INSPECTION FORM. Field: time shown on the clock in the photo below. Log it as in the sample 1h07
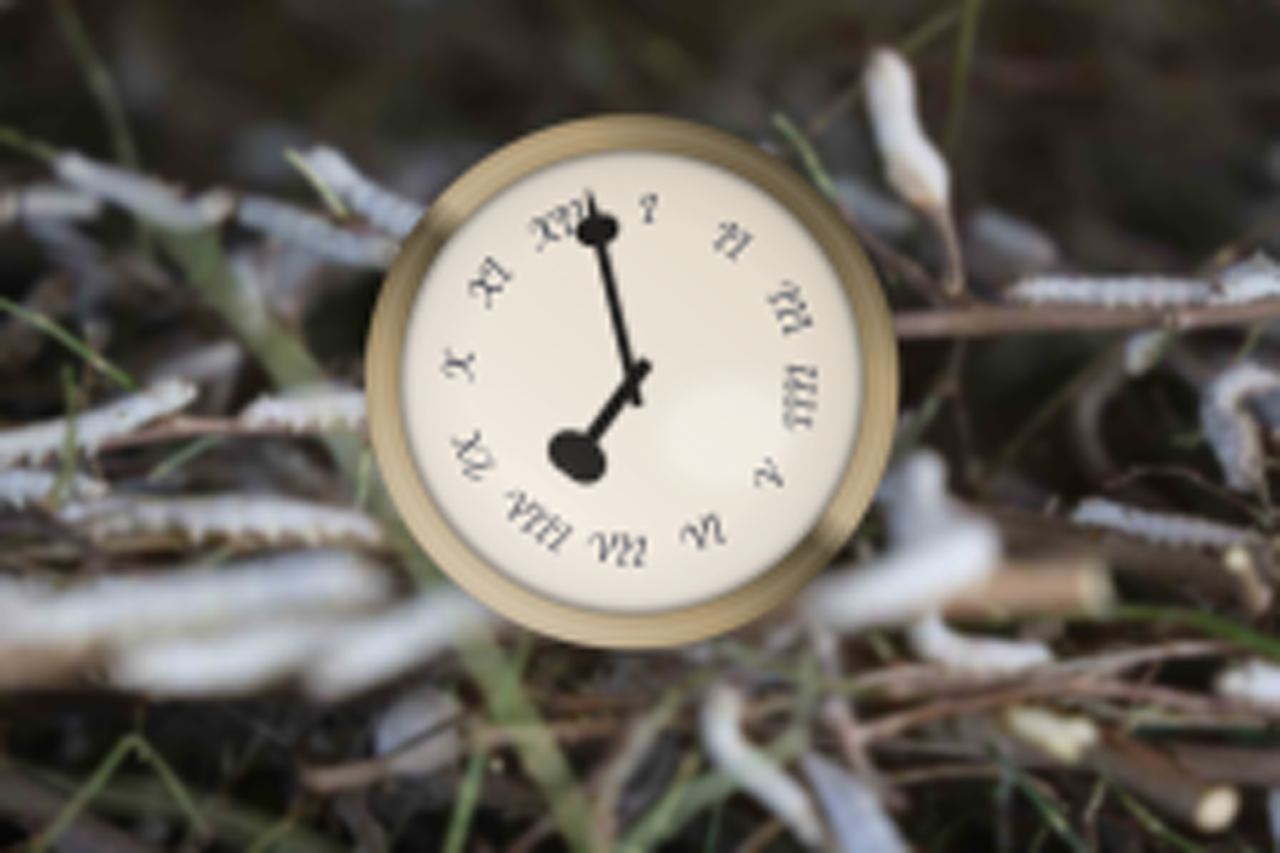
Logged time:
8h02
